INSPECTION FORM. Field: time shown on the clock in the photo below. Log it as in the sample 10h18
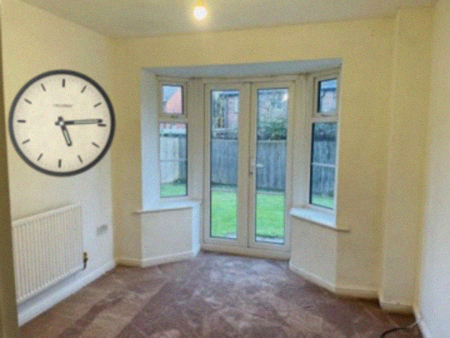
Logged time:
5h14
